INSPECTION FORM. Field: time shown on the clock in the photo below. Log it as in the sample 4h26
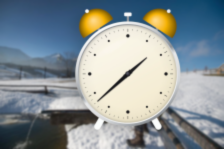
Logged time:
1h38
